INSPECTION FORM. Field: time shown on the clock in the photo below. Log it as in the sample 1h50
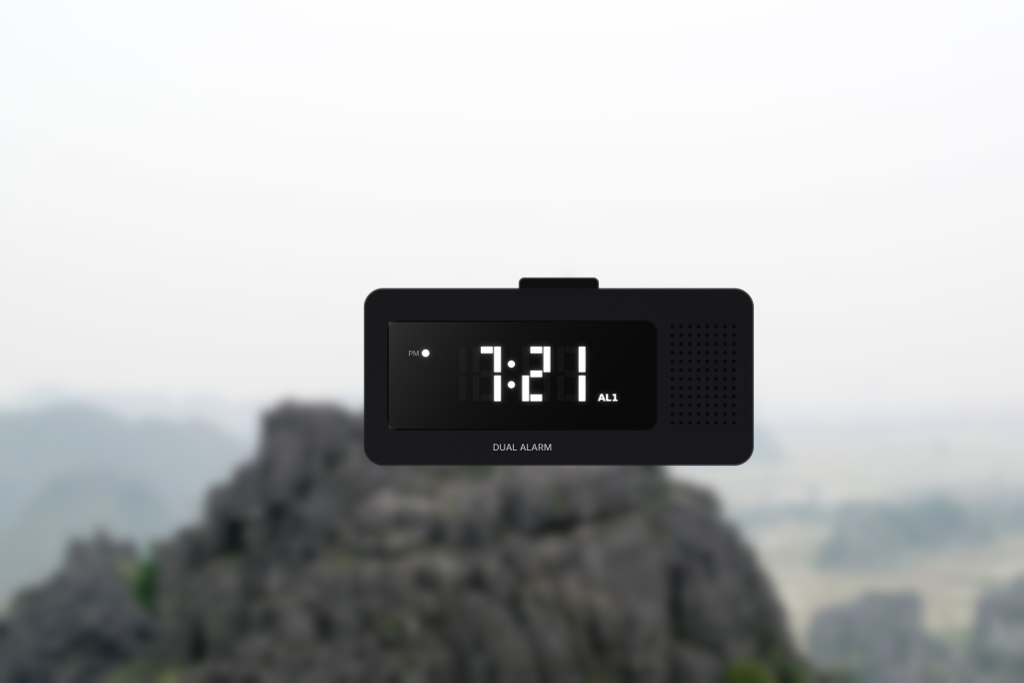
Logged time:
7h21
